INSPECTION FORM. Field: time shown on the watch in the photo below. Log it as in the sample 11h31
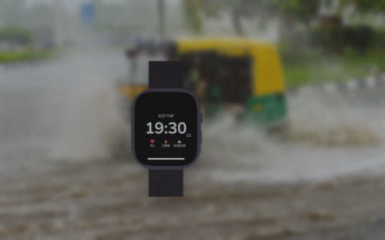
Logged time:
19h30
